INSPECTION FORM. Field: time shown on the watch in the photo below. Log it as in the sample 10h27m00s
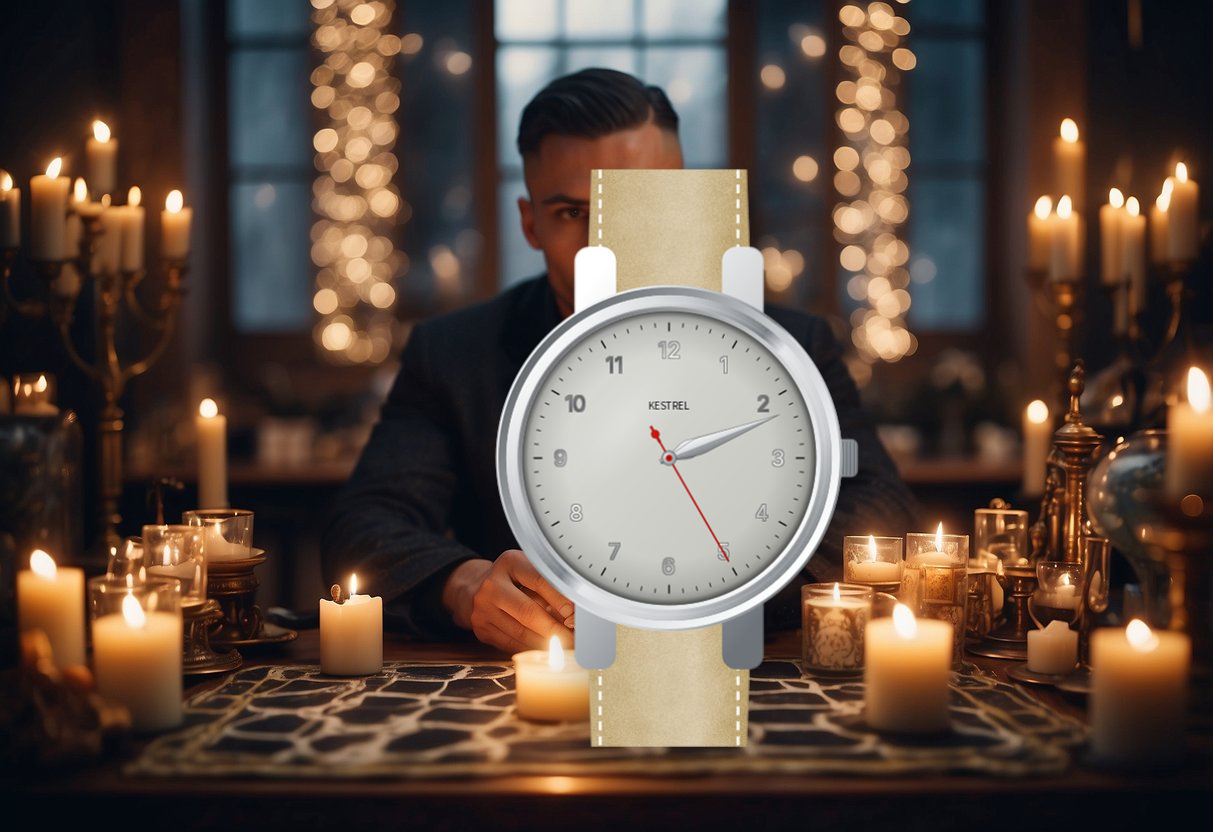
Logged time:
2h11m25s
